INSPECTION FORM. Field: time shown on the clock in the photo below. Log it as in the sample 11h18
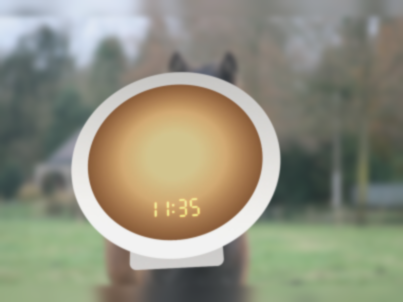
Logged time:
11h35
